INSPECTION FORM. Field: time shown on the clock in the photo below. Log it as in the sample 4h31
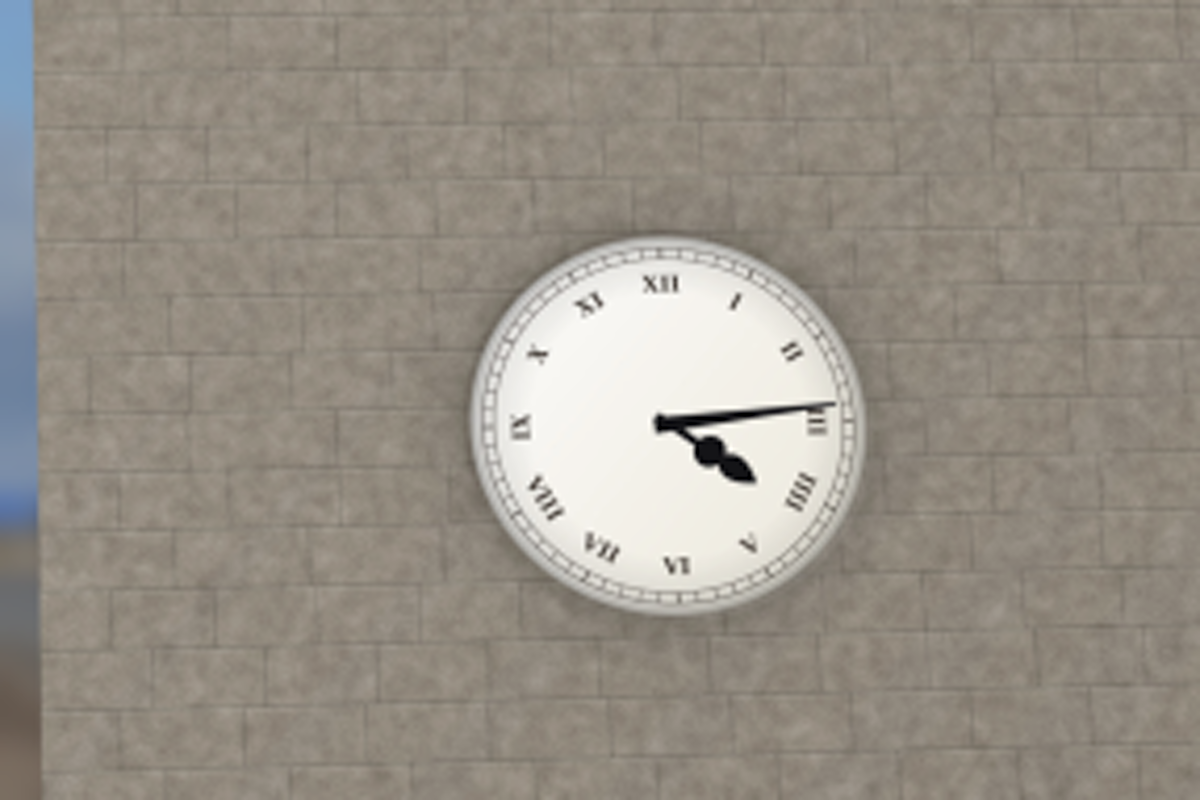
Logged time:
4h14
